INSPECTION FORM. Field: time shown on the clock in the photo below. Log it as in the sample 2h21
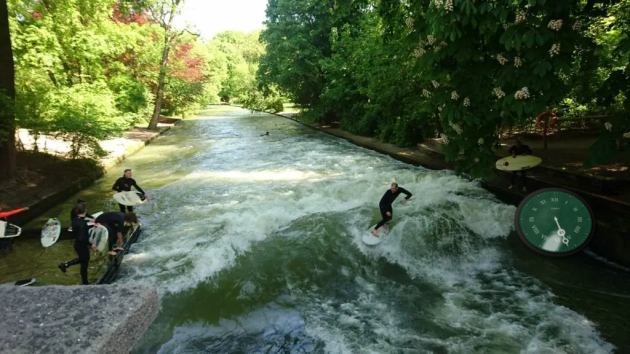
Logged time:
5h27
